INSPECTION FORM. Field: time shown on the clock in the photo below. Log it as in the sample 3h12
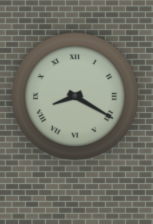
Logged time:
8h20
